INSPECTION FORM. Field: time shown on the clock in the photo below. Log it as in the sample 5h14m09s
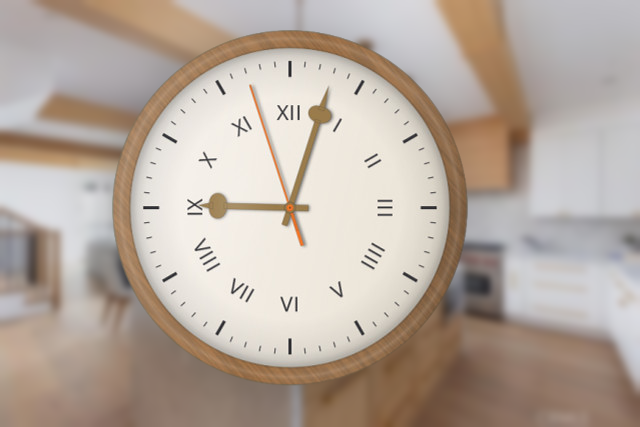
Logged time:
9h02m57s
